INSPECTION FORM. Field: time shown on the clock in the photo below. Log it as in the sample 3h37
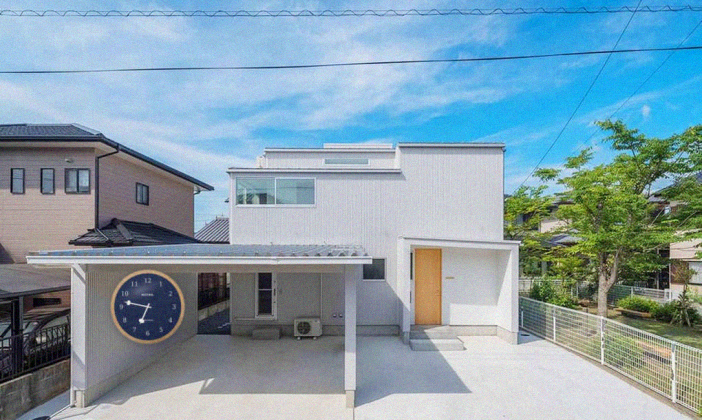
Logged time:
6h47
